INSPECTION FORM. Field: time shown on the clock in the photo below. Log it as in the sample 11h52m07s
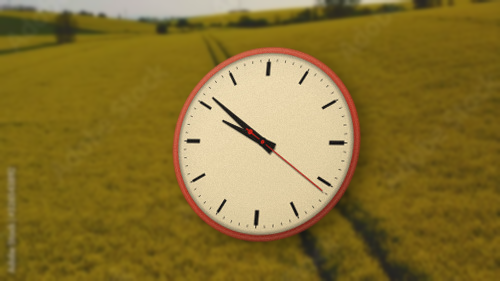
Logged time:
9h51m21s
